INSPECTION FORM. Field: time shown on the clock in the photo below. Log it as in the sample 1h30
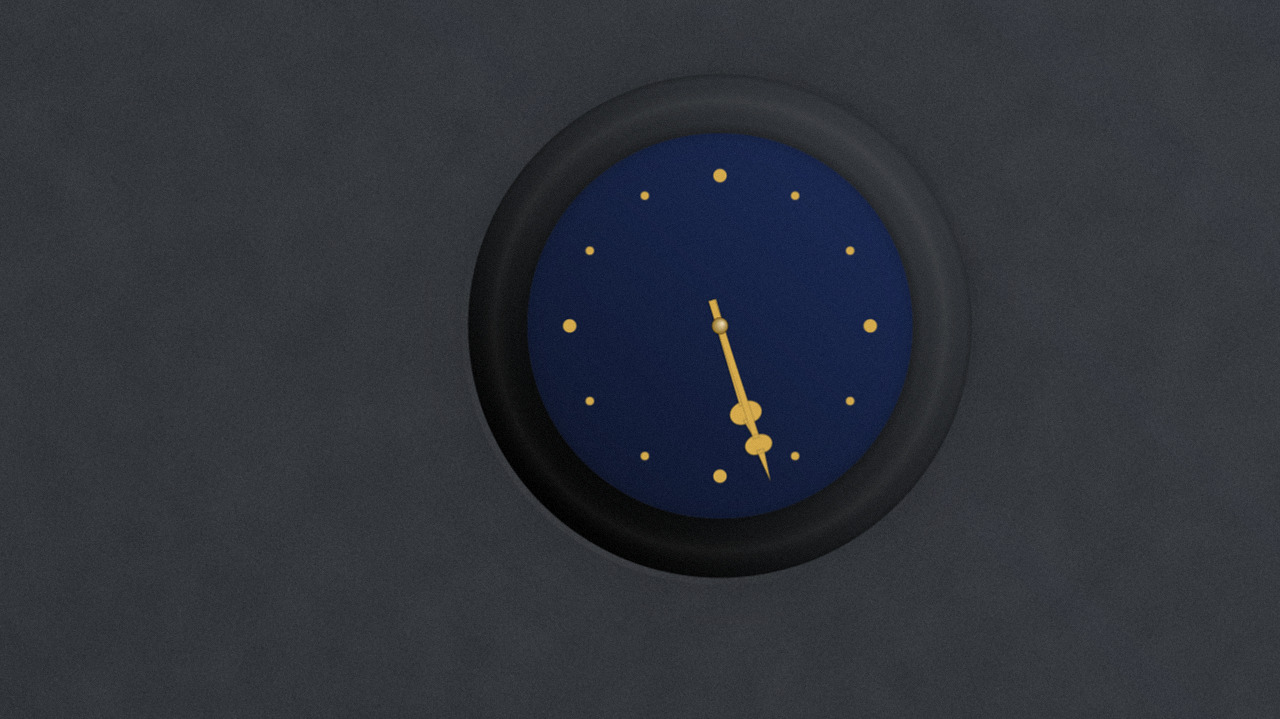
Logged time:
5h27
